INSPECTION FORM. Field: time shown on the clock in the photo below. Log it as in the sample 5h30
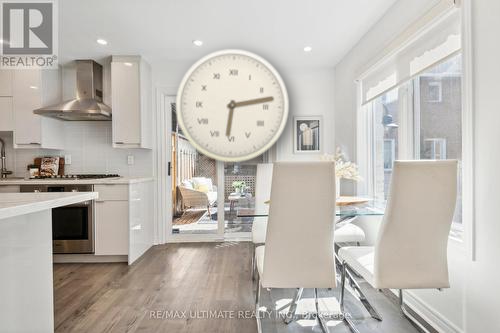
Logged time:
6h13
